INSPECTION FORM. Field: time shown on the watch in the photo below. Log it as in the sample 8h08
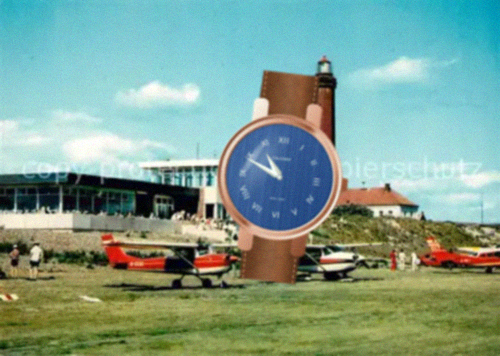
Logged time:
10h49
